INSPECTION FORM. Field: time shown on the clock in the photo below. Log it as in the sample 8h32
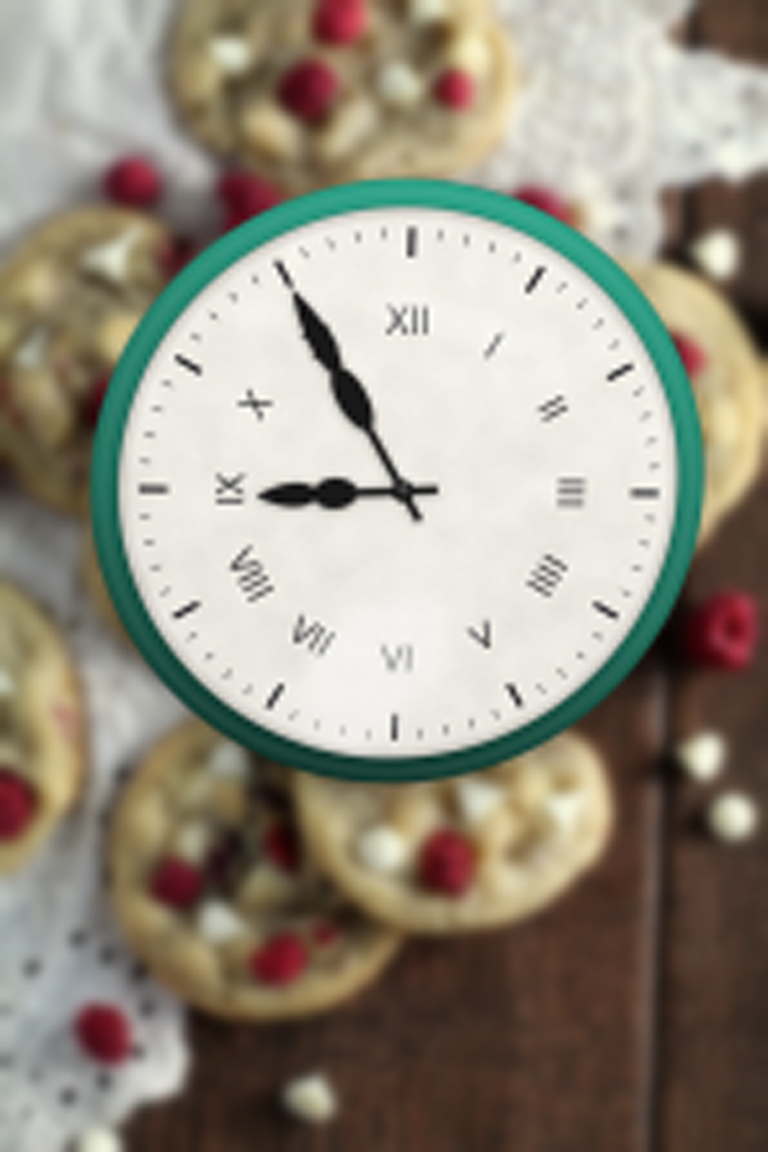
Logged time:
8h55
